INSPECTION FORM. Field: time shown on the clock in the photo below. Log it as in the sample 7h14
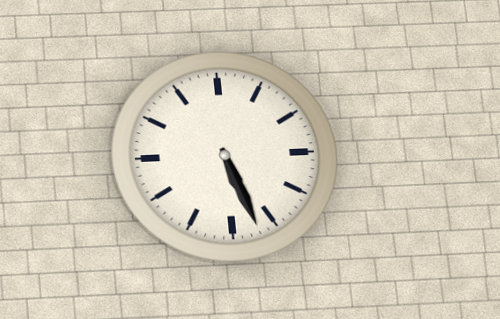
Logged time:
5h27
